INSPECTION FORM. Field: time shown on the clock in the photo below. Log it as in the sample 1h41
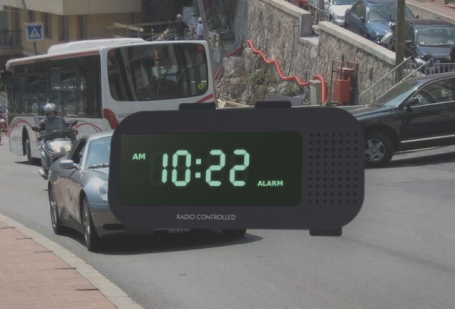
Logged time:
10h22
